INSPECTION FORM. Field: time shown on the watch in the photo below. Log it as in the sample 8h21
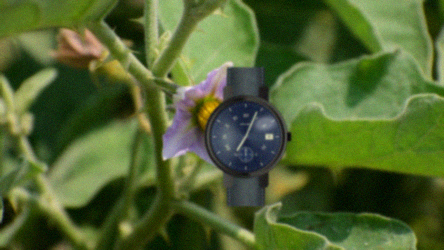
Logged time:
7h04
